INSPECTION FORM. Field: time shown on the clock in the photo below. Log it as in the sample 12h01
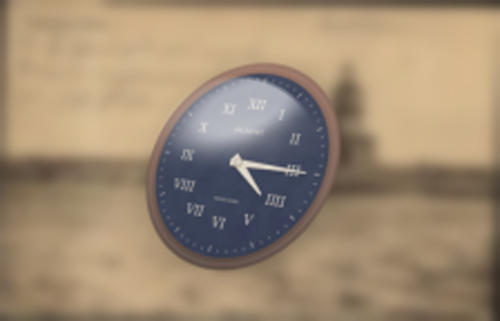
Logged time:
4h15
